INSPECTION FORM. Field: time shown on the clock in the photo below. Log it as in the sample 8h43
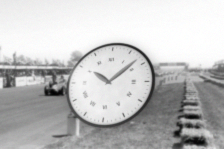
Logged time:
10h08
